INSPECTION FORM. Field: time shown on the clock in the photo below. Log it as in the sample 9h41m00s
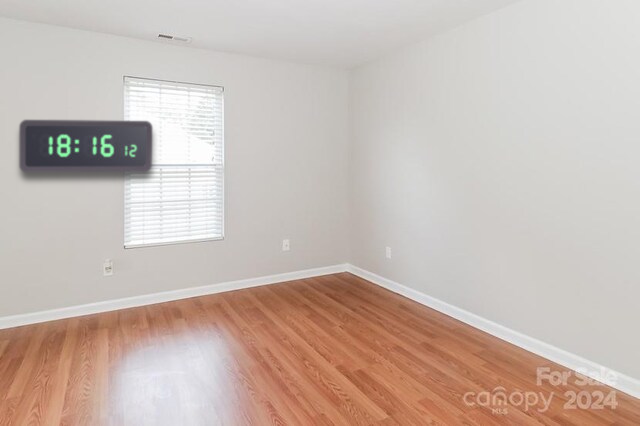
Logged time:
18h16m12s
